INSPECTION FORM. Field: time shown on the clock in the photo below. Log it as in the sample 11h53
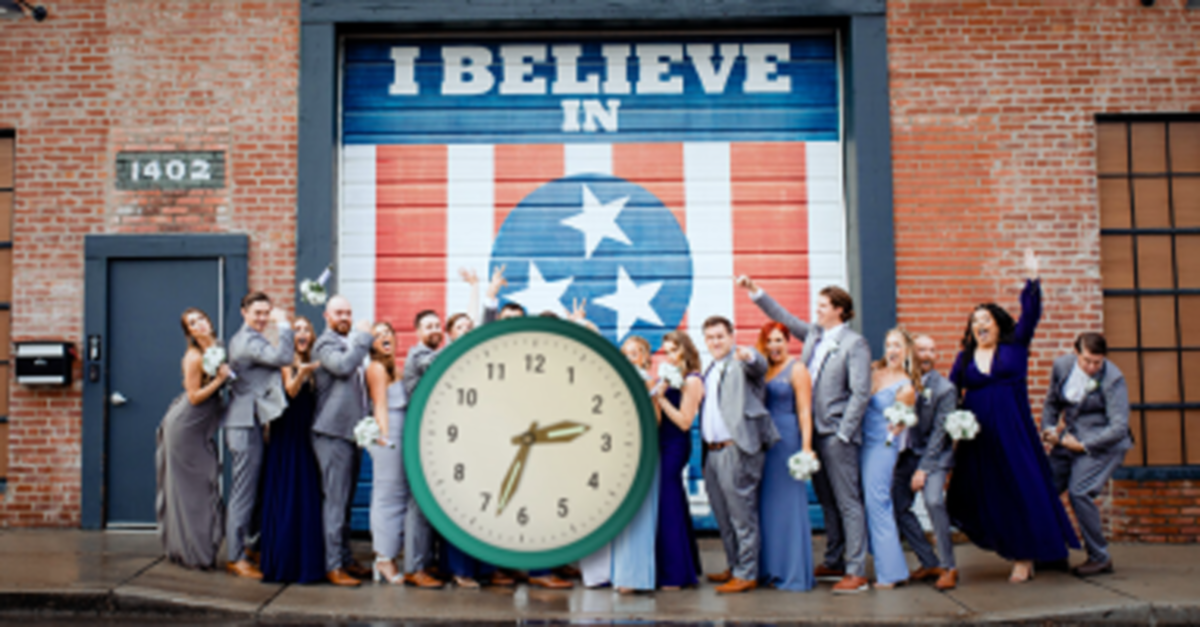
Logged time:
2h33
